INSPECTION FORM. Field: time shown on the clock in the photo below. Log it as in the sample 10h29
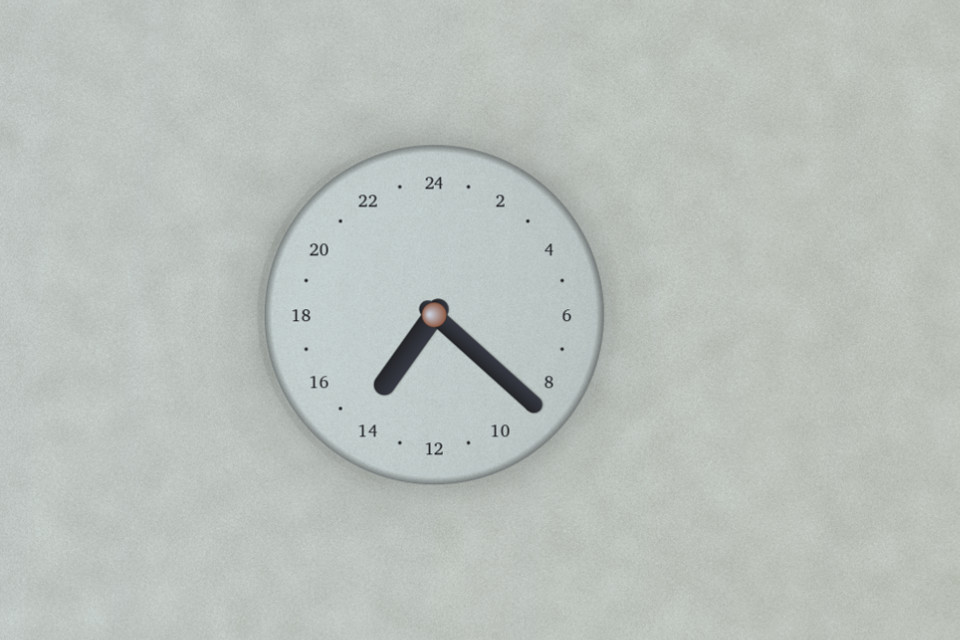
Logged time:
14h22
